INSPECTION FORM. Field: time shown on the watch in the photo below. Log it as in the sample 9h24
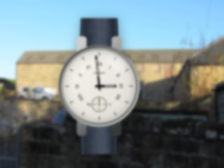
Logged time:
2h59
